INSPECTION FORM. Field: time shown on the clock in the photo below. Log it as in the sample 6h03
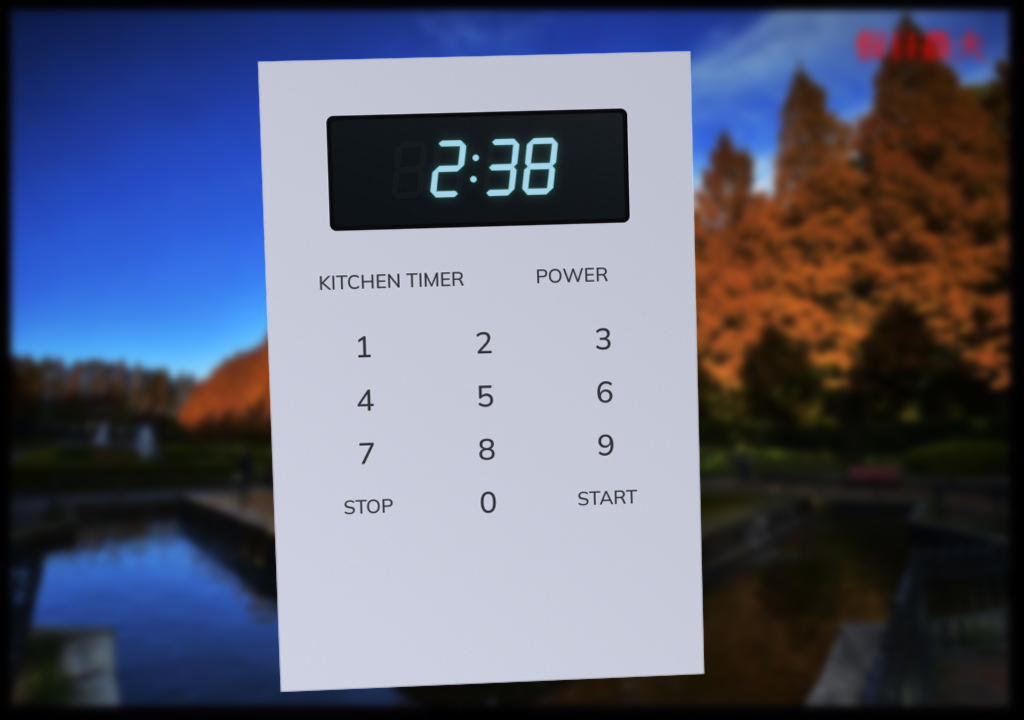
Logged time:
2h38
